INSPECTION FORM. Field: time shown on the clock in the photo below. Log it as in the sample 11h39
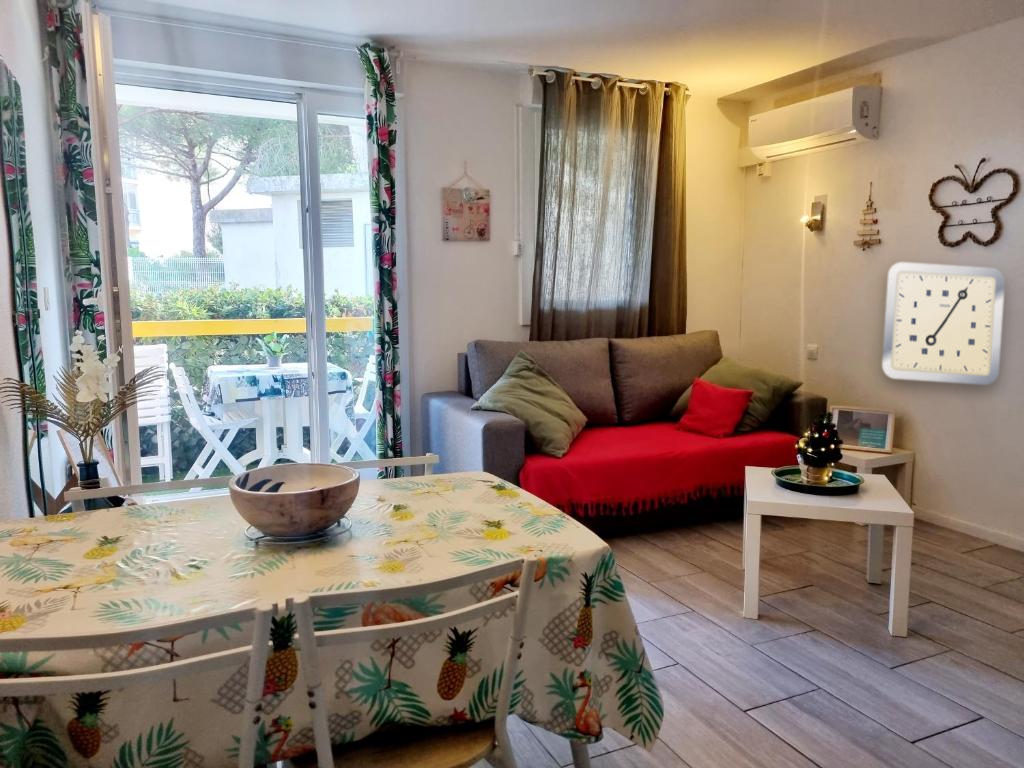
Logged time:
7h05
